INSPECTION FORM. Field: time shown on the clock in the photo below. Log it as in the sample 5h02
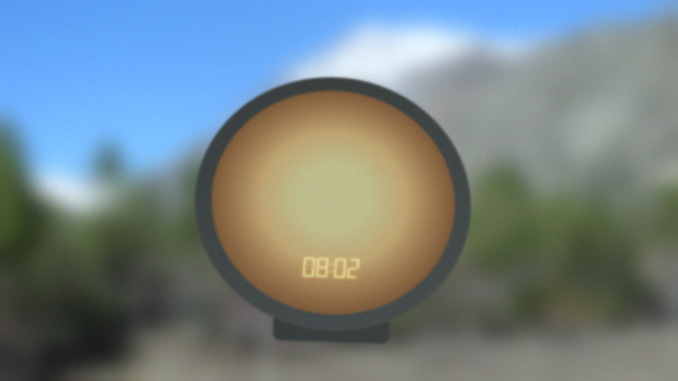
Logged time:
8h02
